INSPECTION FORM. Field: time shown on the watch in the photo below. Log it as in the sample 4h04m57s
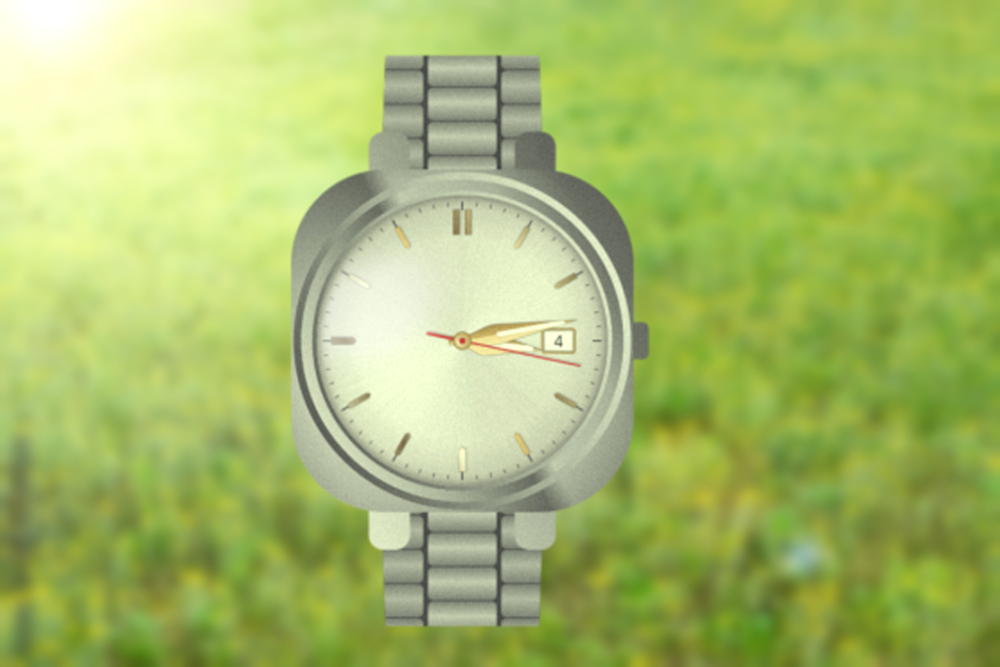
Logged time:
3h13m17s
